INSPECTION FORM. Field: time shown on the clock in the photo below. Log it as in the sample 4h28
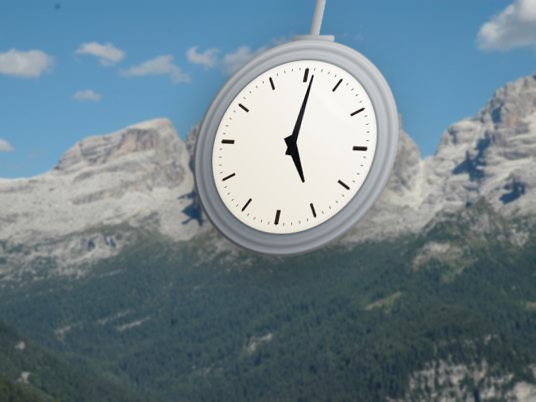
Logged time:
5h01
